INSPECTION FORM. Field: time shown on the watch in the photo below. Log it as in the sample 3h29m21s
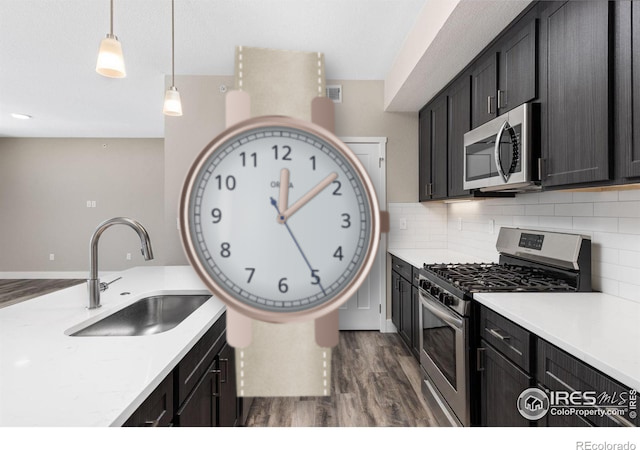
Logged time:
12h08m25s
